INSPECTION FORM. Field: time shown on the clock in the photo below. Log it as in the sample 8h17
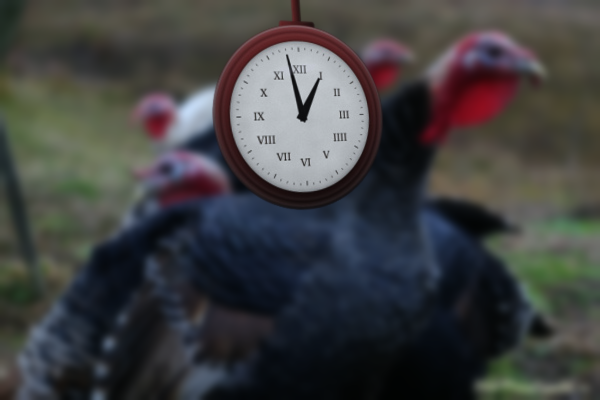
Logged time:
12h58
